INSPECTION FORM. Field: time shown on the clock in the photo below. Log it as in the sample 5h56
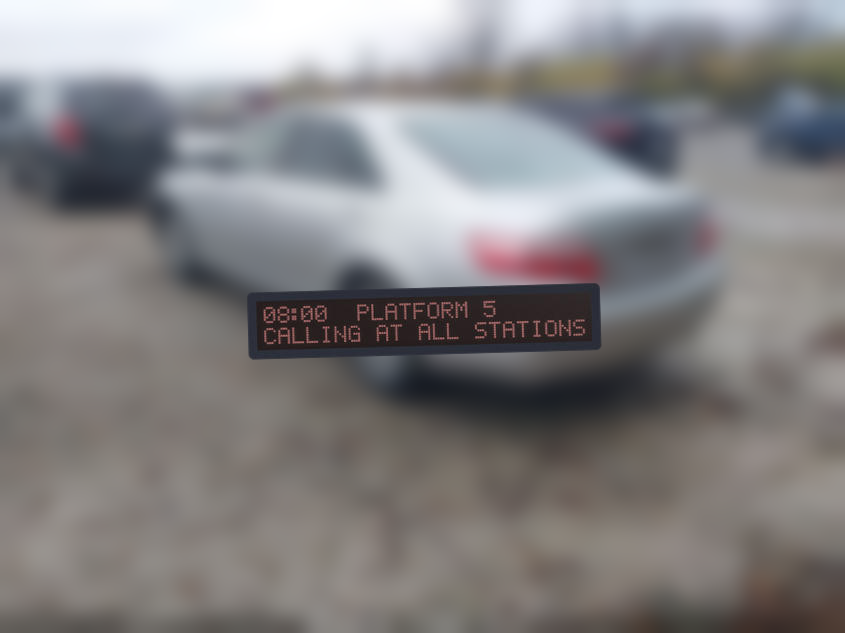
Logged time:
8h00
